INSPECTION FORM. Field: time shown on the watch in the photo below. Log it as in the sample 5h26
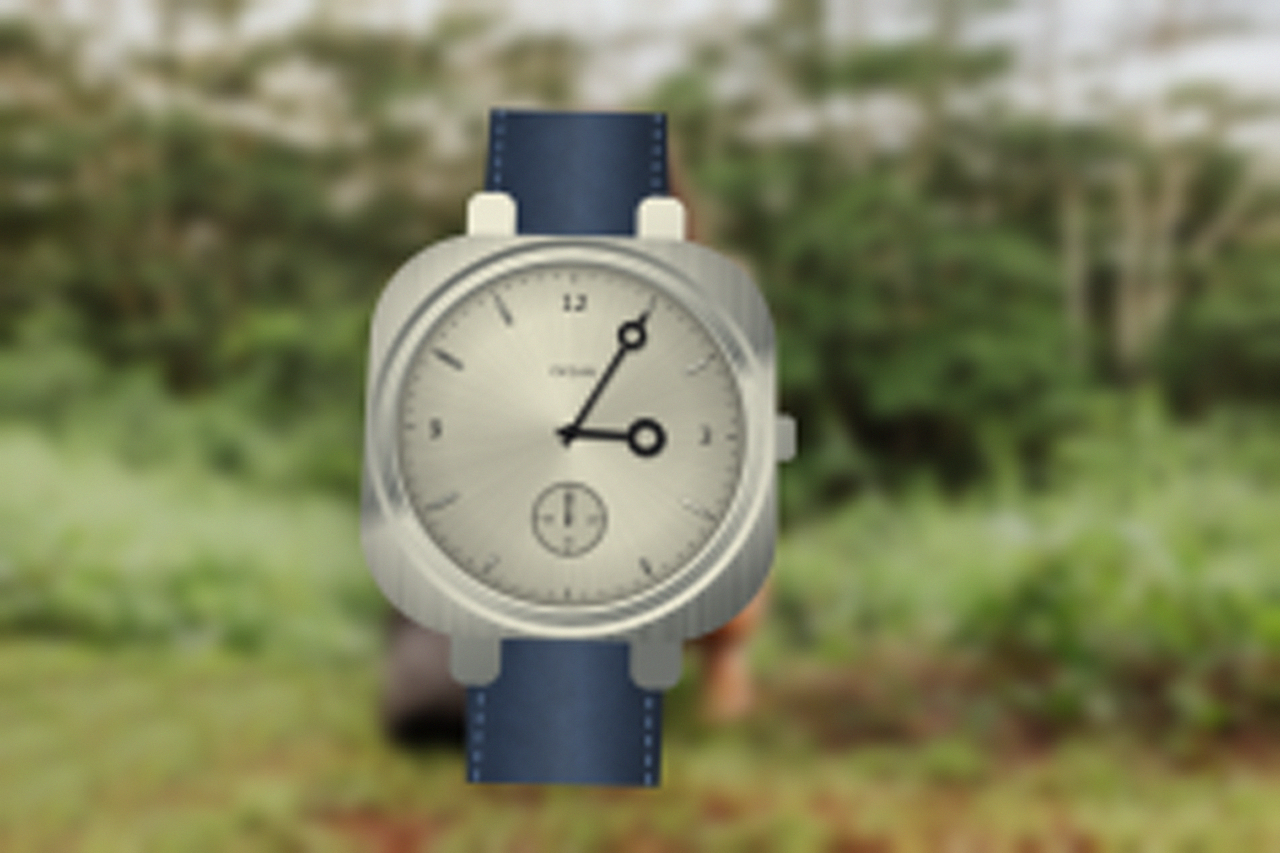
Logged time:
3h05
